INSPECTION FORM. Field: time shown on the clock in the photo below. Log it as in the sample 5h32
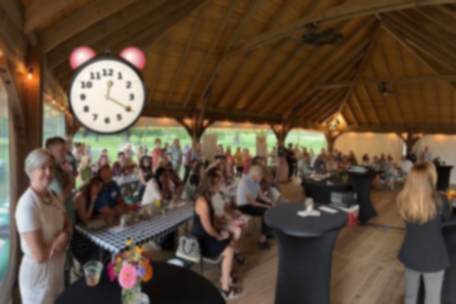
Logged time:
12h20
